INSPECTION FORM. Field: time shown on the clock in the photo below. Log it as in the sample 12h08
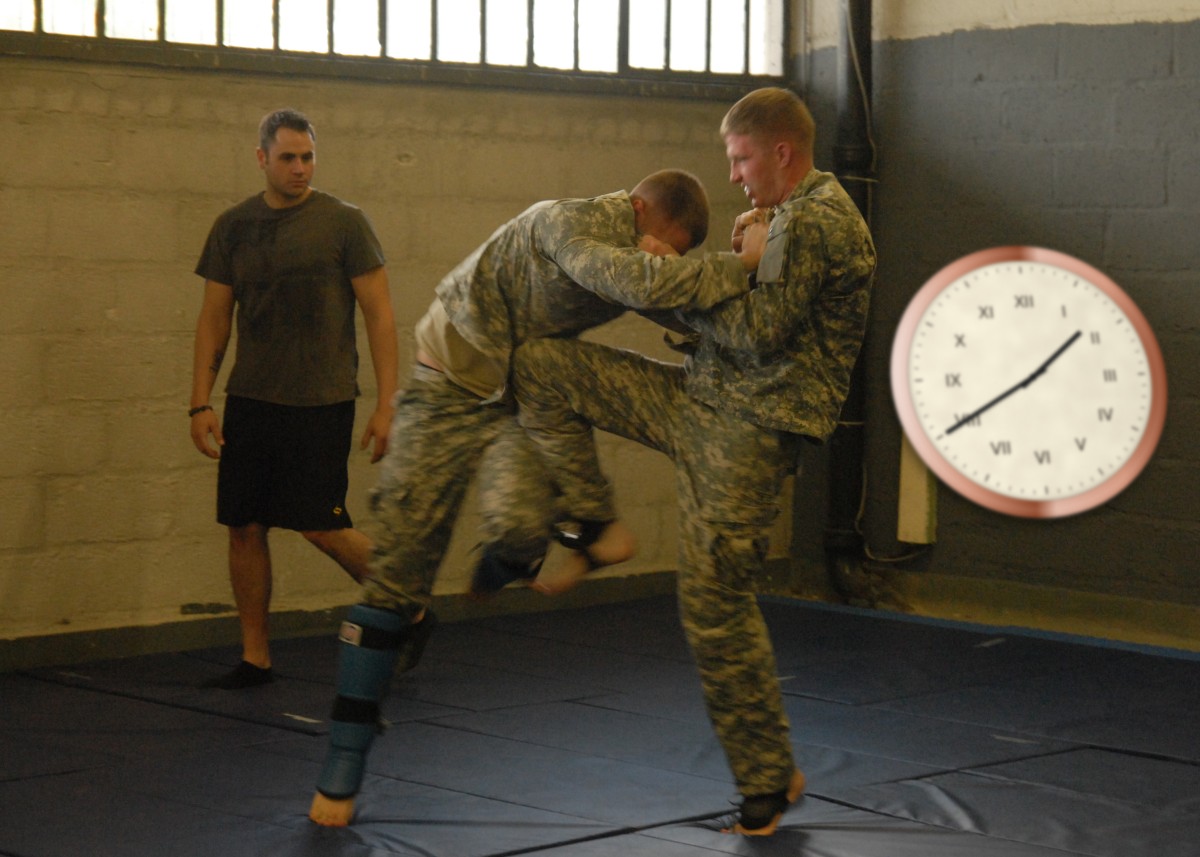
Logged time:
1h40
